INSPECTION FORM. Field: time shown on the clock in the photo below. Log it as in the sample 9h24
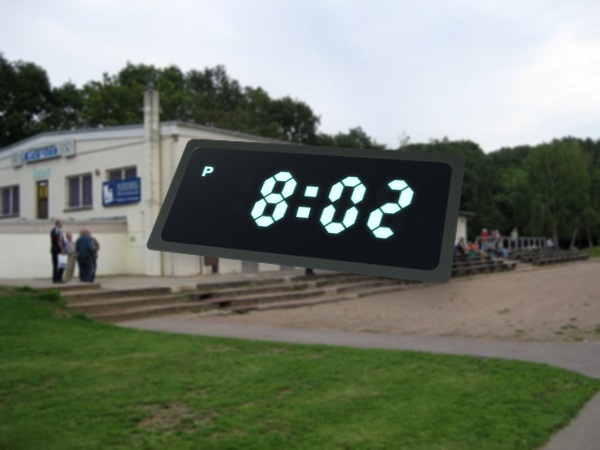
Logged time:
8h02
